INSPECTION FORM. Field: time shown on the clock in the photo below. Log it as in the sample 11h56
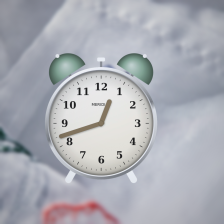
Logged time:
12h42
